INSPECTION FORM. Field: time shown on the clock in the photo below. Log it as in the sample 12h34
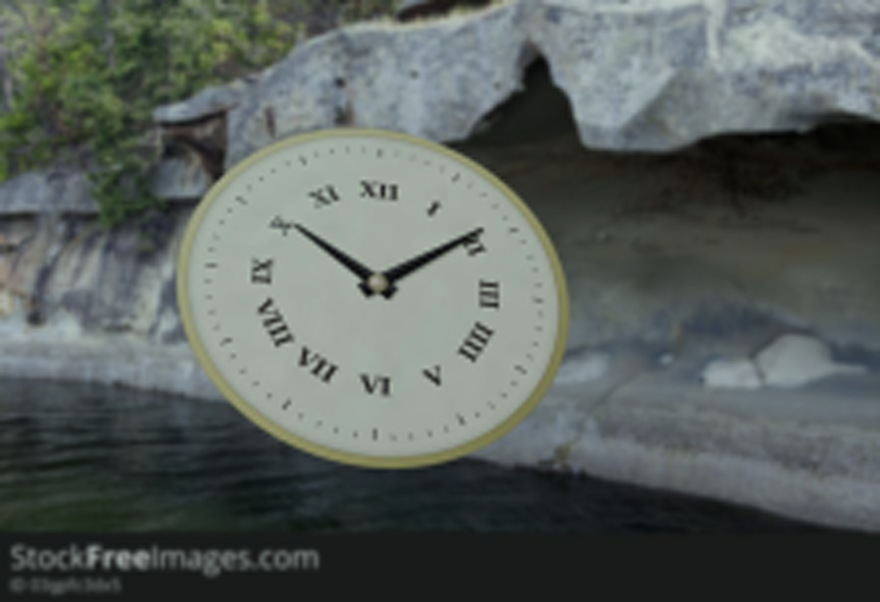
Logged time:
10h09
